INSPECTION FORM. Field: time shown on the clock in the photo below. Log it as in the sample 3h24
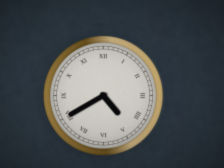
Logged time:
4h40
